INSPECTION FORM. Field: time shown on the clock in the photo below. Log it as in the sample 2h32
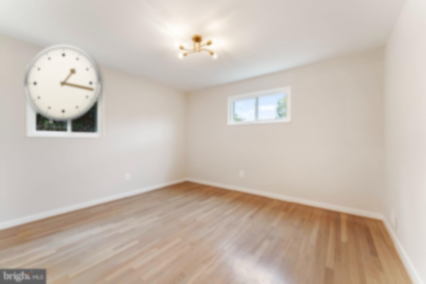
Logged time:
1h17
